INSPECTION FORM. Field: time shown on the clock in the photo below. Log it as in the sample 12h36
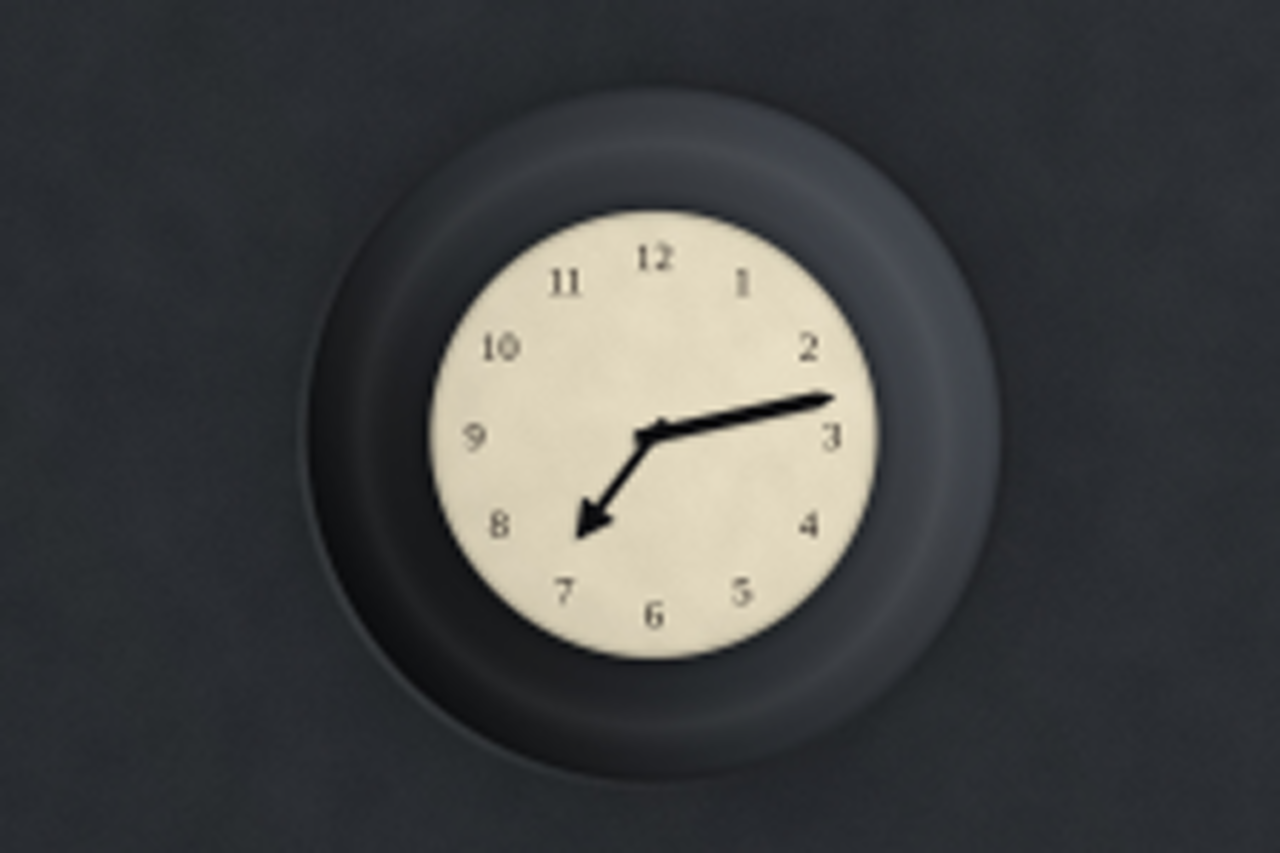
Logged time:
7h13
